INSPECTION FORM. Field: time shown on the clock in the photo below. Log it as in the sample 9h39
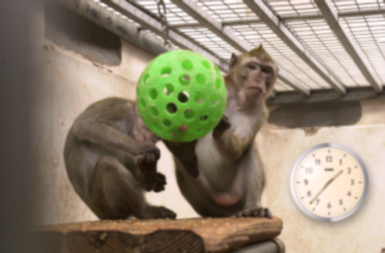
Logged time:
1h37
